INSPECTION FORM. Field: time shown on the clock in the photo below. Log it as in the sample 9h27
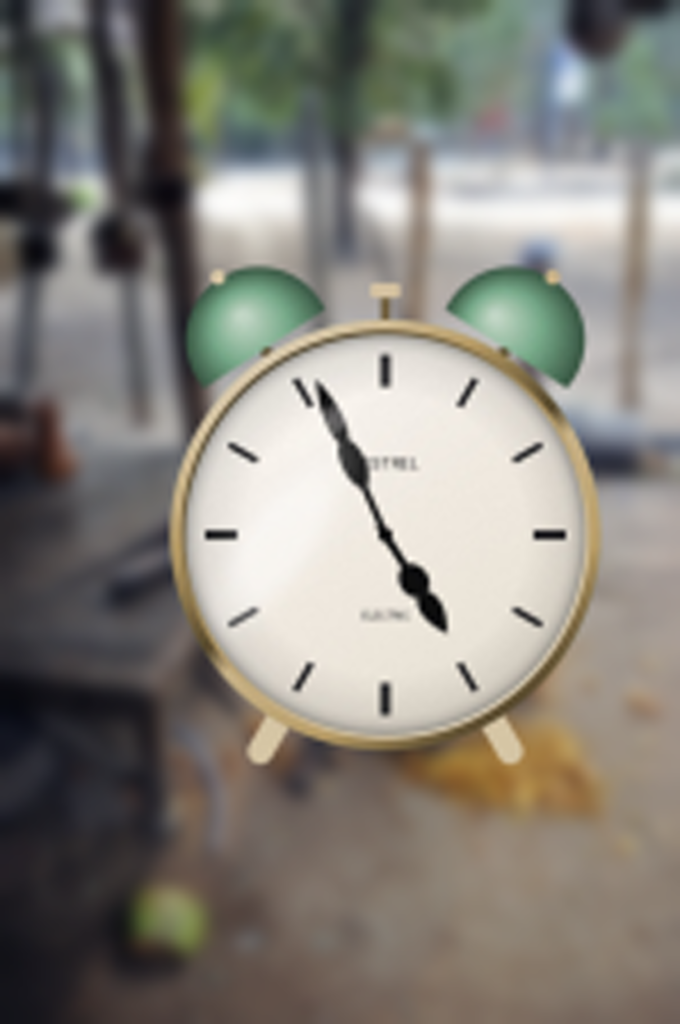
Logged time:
4h56
